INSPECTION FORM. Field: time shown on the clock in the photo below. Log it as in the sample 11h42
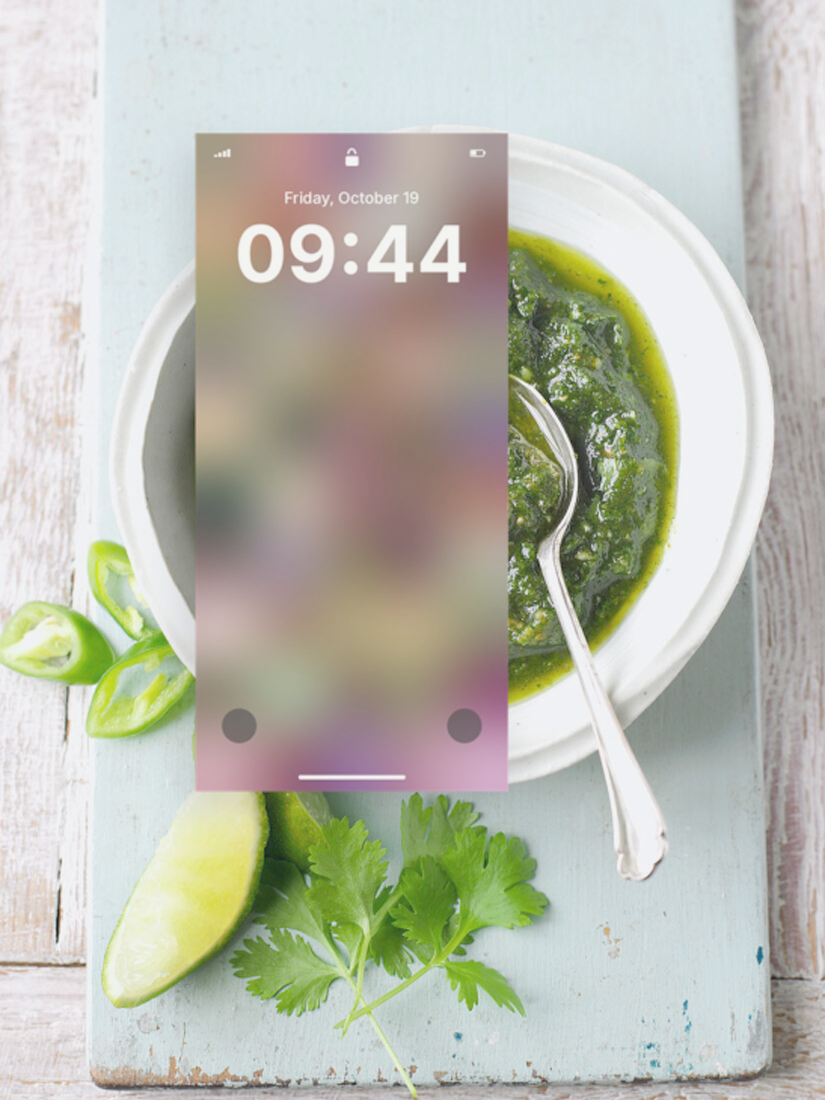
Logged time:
9h44
